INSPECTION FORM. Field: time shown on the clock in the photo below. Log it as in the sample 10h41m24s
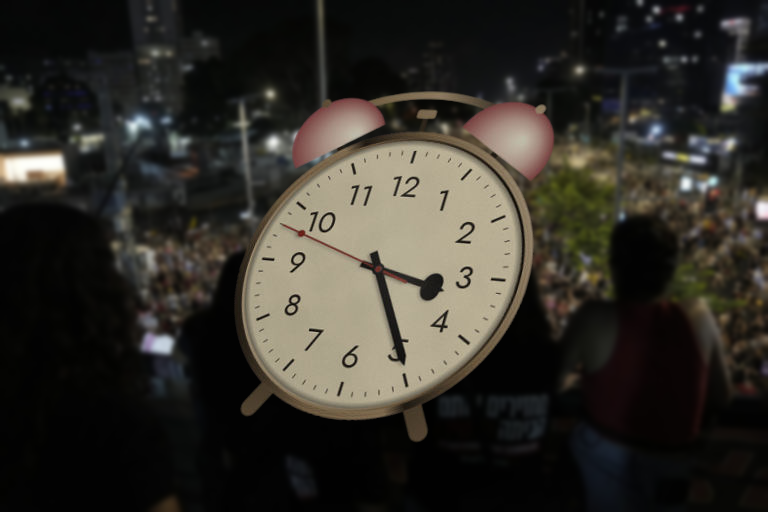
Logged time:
3h24m48s
